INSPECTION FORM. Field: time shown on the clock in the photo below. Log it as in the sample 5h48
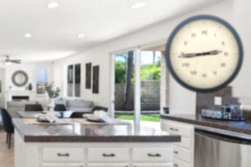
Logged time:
2h44
